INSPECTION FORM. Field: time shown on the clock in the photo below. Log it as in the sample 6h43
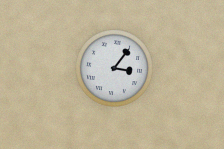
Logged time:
3h05
